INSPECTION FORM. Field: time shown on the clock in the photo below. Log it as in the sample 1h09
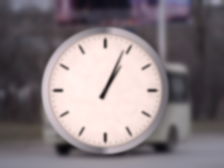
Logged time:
1h04
